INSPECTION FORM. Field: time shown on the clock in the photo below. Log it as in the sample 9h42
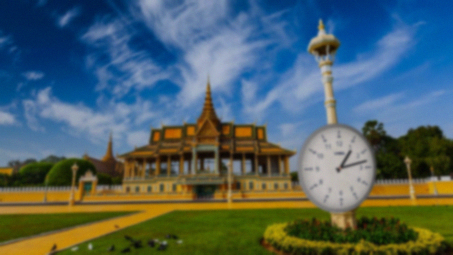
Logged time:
1h13
